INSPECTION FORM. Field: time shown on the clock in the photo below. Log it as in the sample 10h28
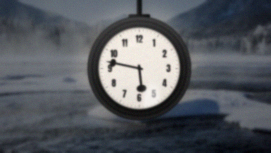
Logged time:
5h47
